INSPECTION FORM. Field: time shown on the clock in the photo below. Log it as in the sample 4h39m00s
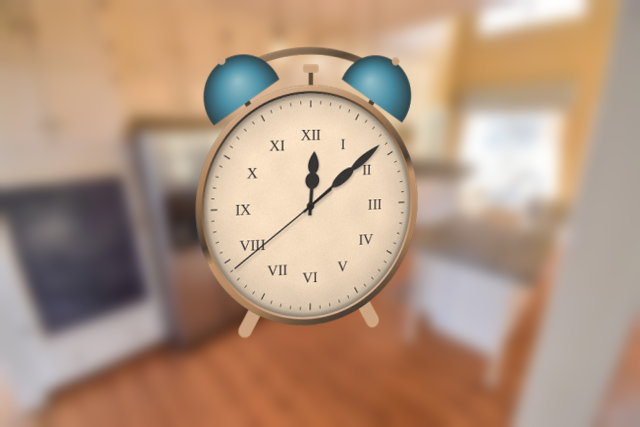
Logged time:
12h08m39s
